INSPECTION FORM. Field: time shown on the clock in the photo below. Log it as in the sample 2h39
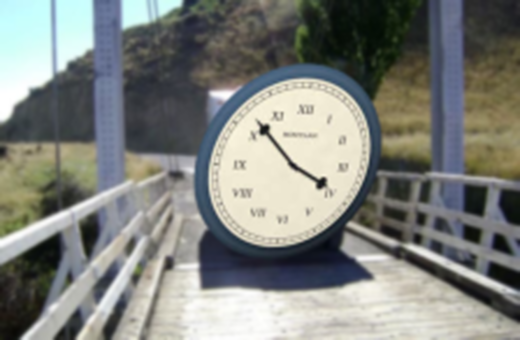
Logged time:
3h52
